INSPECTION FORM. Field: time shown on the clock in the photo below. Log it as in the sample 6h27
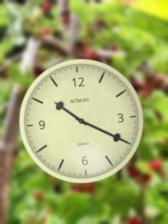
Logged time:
10h20
